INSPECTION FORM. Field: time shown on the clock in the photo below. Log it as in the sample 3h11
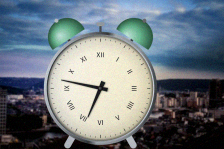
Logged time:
6h47
